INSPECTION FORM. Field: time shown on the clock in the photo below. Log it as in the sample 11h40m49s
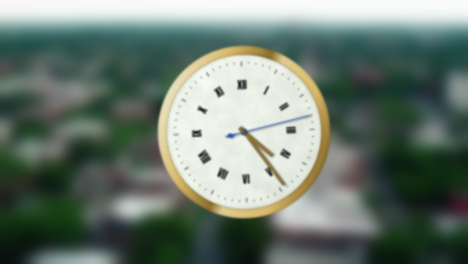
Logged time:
4h24m13s
